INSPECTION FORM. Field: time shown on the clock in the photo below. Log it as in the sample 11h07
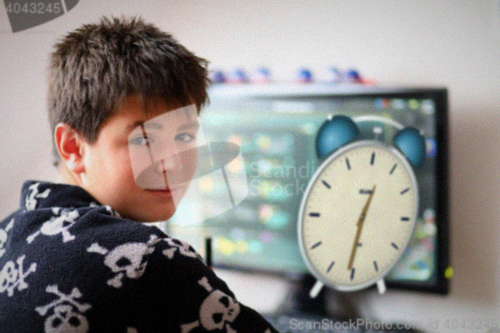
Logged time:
12h31
